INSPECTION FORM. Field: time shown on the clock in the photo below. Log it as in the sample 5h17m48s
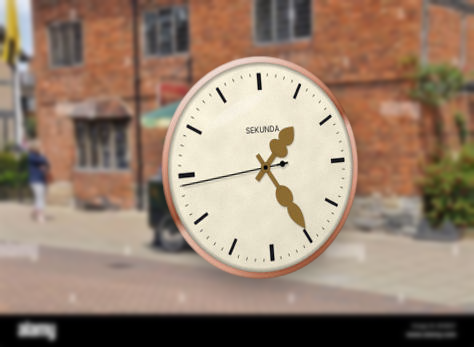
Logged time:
1h24m44s
